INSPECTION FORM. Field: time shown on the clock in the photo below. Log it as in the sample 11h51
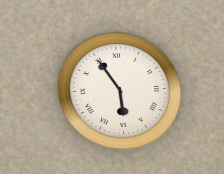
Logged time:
5h55
